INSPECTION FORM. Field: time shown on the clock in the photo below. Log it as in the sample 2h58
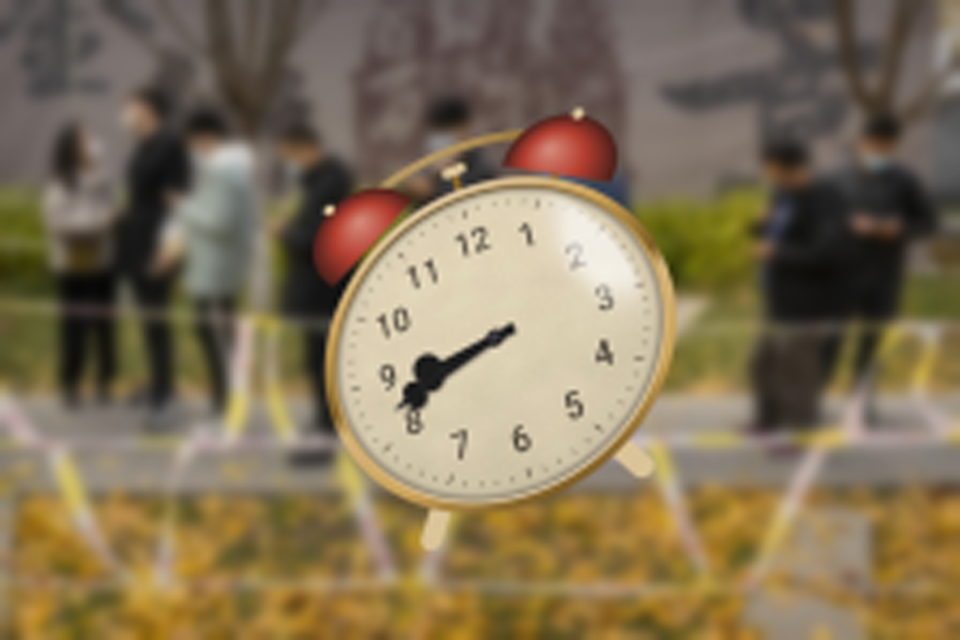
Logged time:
8h42
